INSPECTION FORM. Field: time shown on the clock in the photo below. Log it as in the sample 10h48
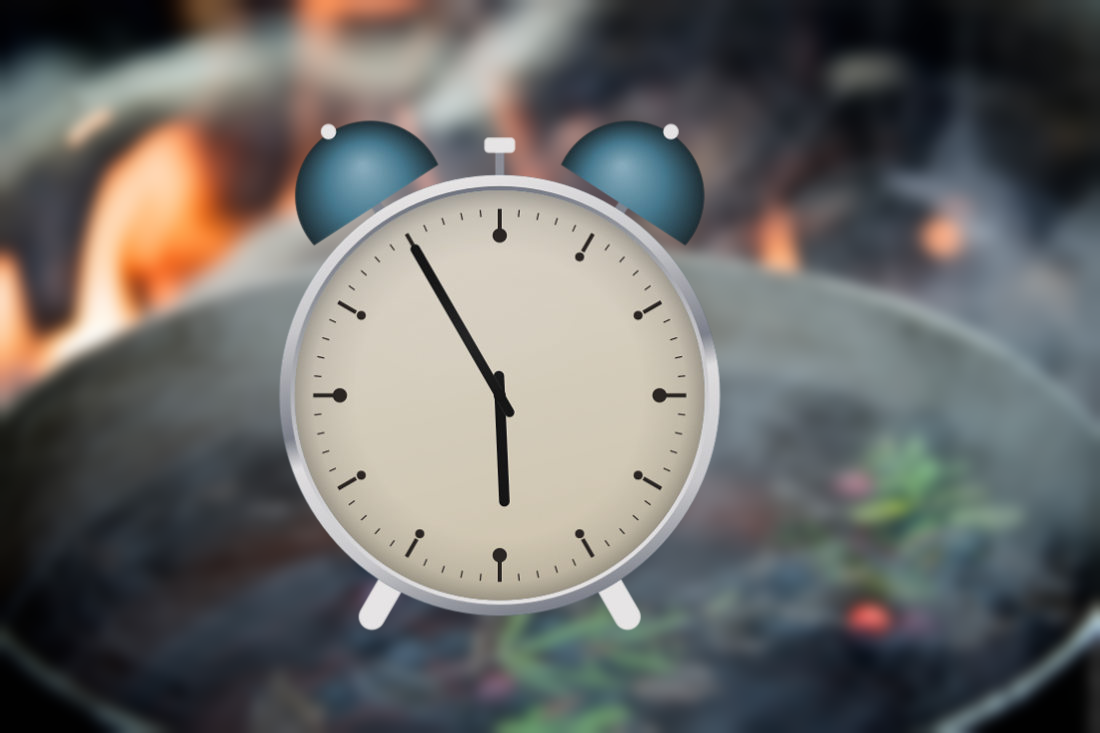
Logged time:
5h55
